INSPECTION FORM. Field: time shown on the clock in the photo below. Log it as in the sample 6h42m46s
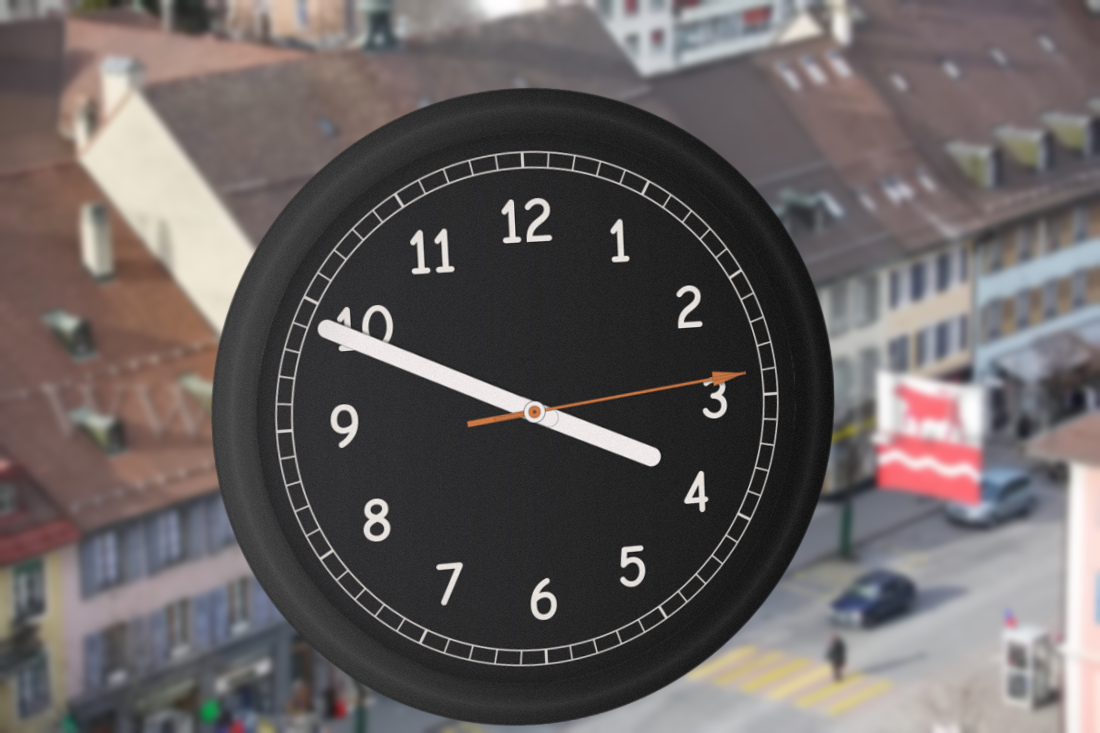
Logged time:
3h49m14s
